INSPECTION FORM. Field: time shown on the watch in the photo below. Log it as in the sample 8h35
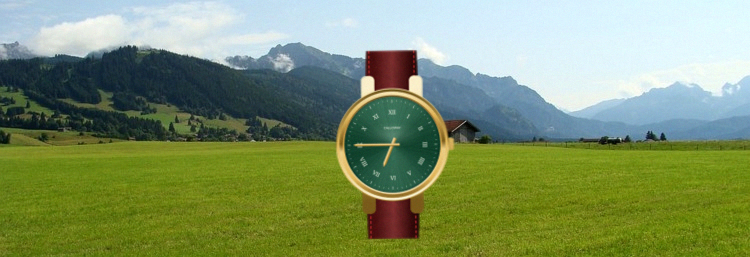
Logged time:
6h45
